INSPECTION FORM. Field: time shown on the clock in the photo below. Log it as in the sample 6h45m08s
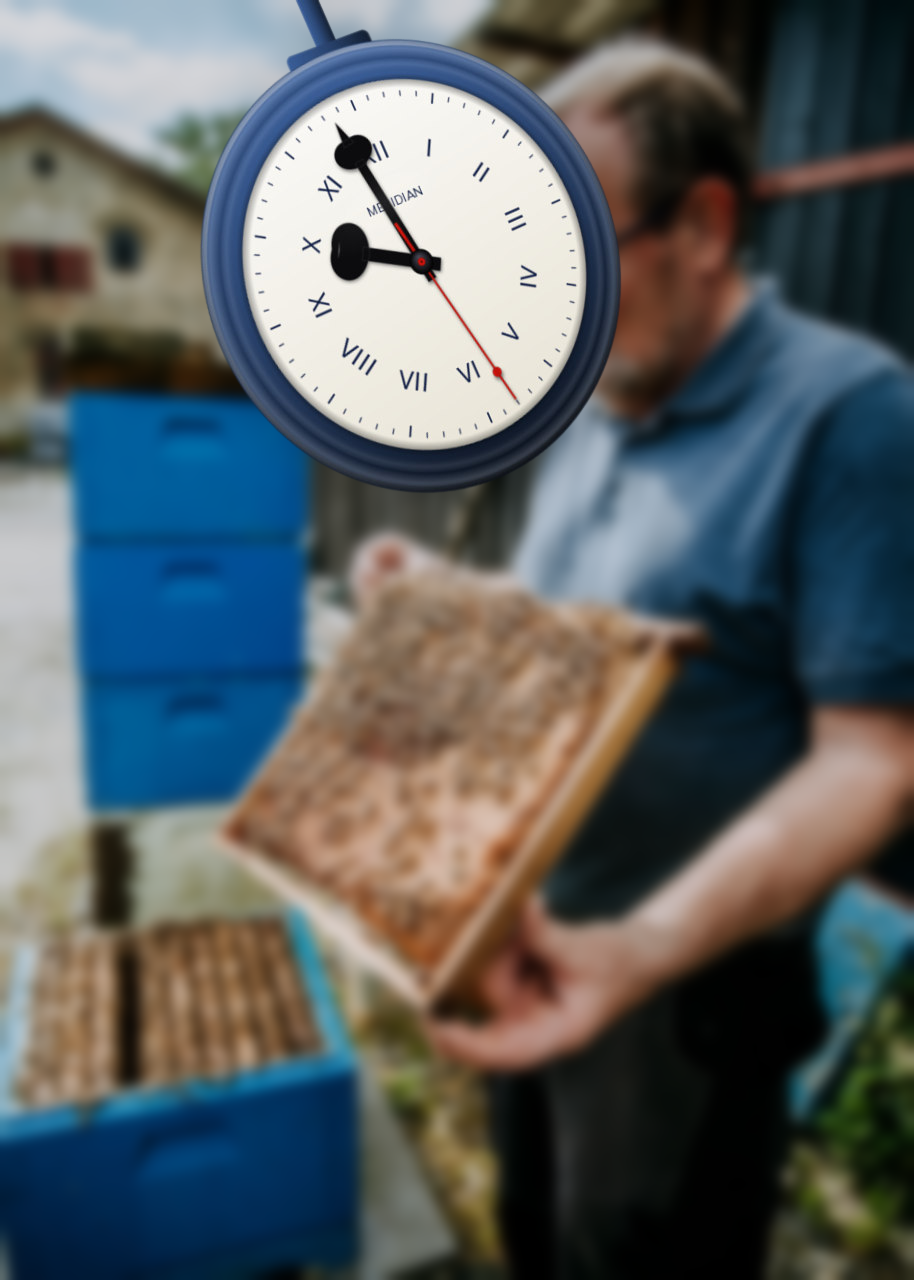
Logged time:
9h58m28s
